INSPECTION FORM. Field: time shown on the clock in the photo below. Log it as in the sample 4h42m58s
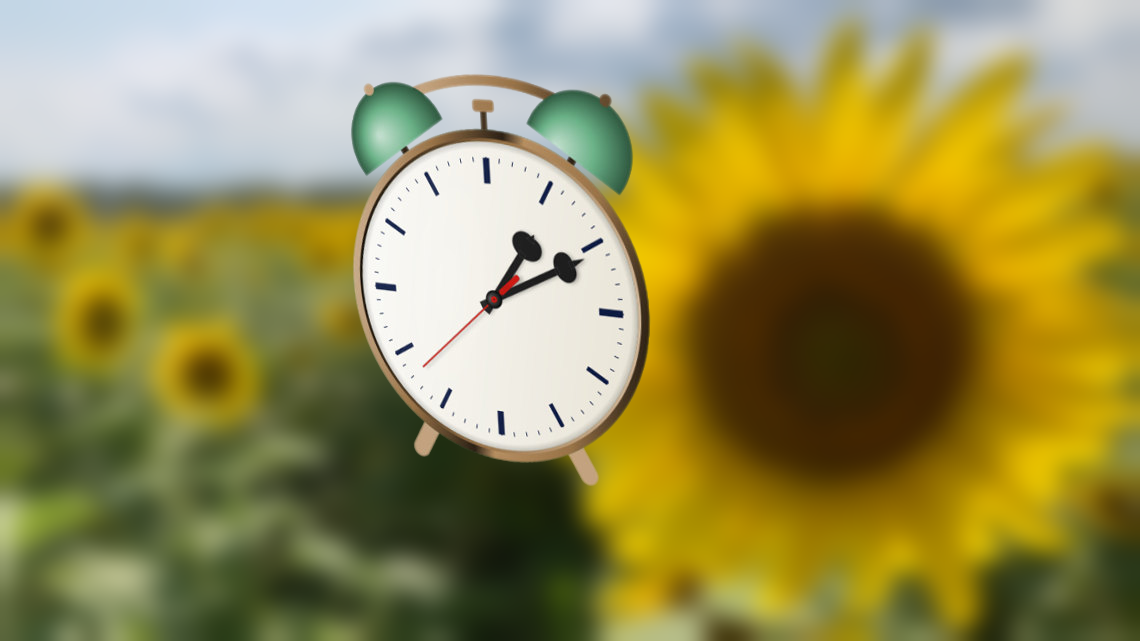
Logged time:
1h10m38s
